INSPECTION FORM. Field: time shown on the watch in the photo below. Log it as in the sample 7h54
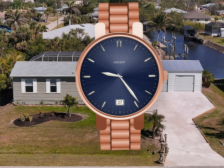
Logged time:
9h24
